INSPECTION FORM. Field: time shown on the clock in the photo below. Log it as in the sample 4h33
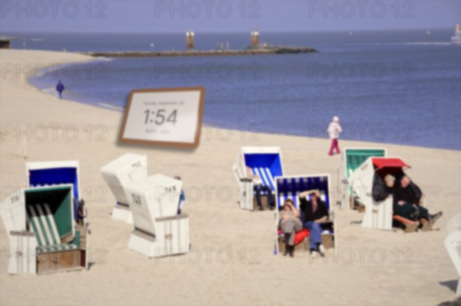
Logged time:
1h54
